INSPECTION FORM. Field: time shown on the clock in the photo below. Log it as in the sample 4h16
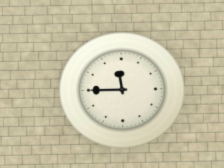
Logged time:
11h45
